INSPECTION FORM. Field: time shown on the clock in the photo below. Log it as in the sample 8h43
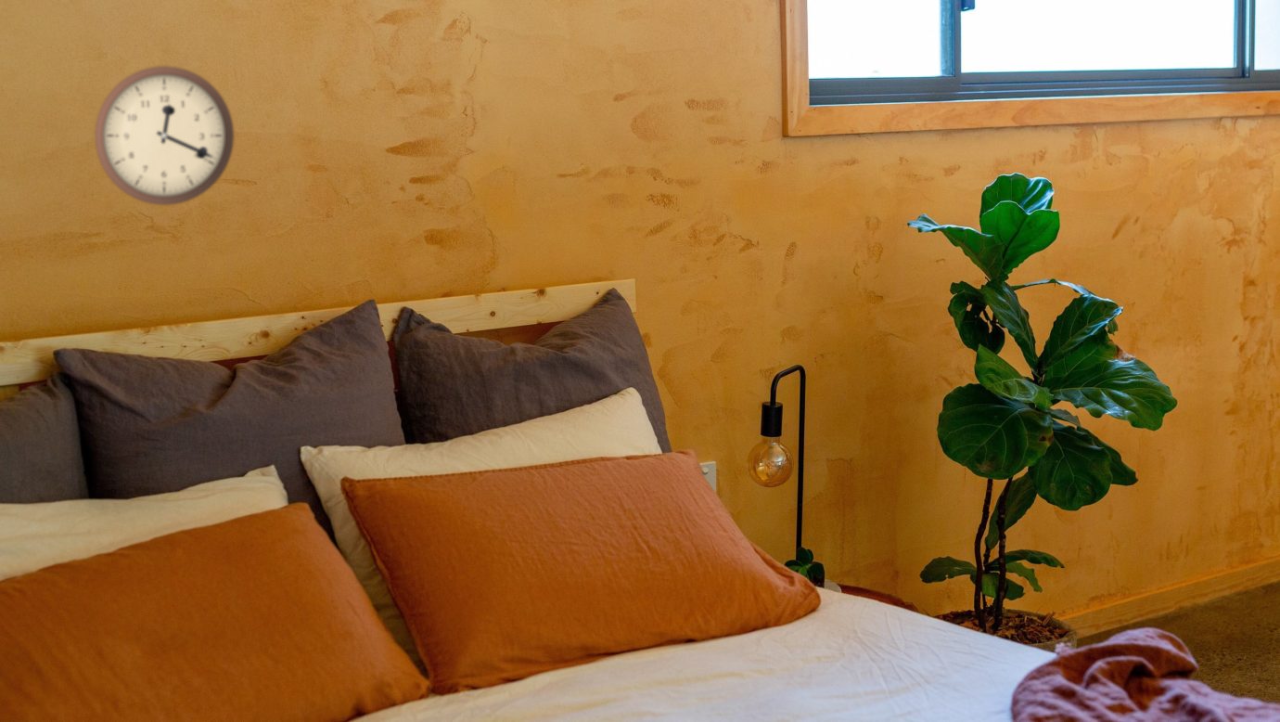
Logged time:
12h19
